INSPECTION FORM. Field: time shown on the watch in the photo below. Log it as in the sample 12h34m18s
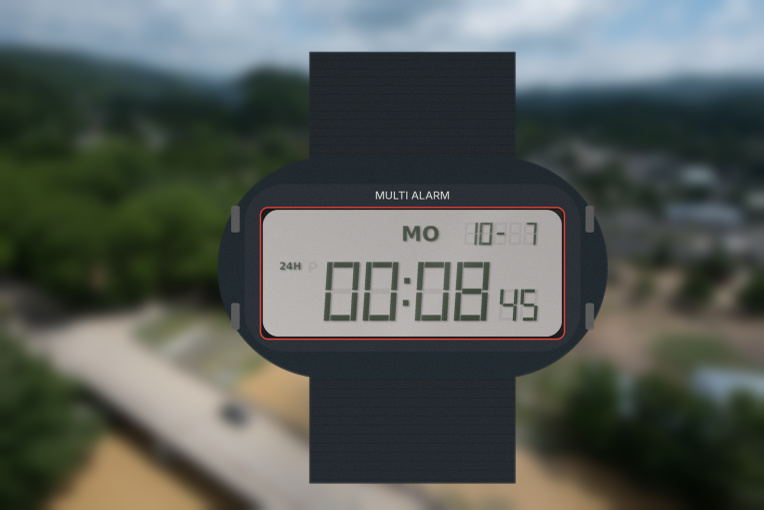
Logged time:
0h08m45s
